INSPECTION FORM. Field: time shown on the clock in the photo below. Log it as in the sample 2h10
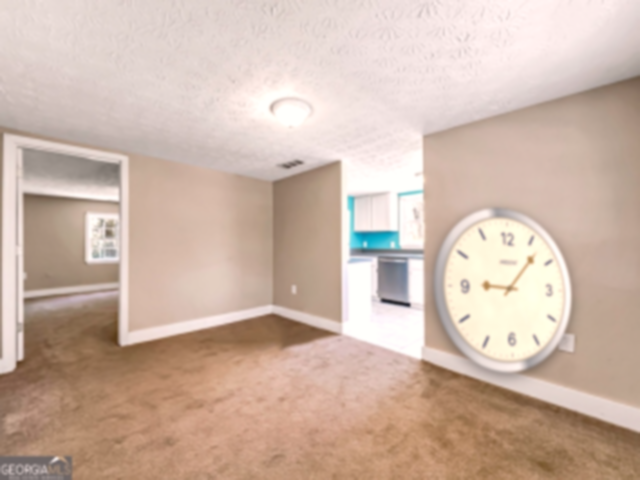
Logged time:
9h07
